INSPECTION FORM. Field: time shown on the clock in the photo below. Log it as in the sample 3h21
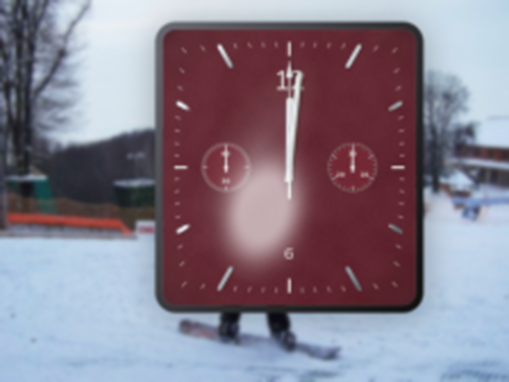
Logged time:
12h01
